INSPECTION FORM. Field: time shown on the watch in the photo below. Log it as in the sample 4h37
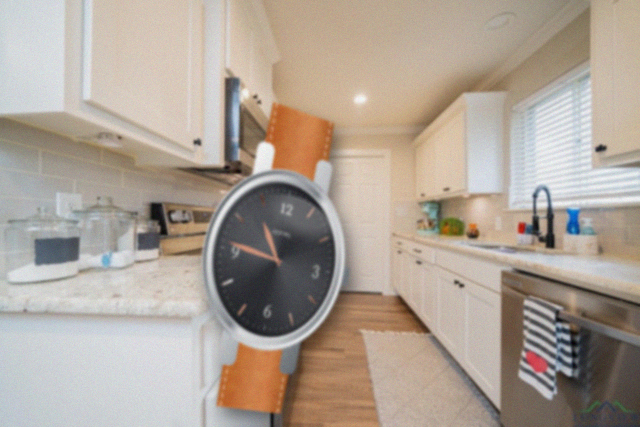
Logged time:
10h46
